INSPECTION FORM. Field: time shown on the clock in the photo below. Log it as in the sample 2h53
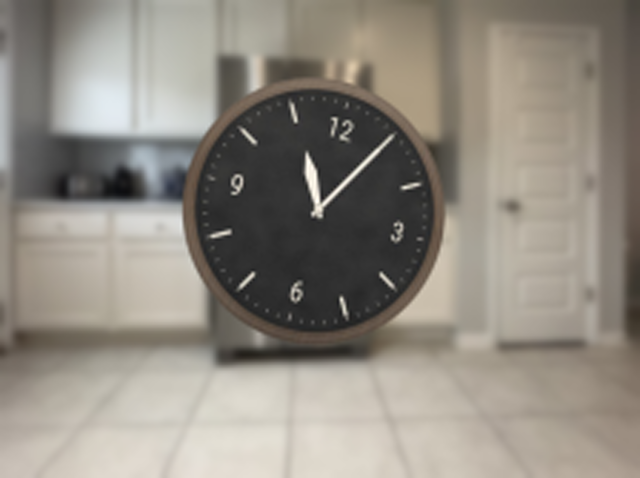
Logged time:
11h05
